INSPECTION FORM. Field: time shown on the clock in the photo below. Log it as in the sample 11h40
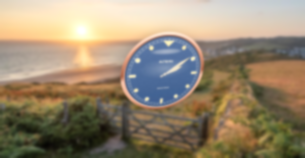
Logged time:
2h09
